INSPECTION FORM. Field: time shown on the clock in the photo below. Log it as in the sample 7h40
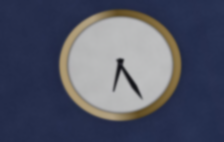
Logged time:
6h25
